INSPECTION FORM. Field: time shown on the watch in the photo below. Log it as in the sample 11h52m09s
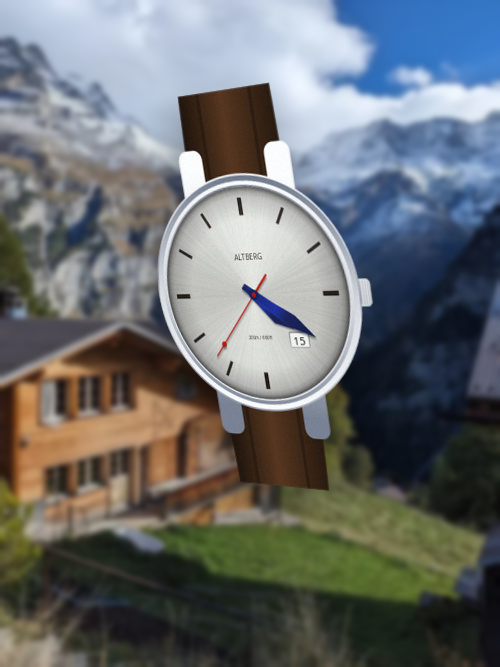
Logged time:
4h20m37s
